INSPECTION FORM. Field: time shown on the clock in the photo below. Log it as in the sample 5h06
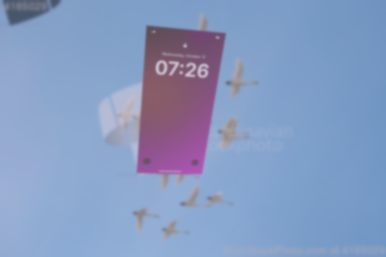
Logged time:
7h26
